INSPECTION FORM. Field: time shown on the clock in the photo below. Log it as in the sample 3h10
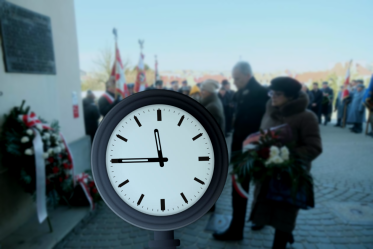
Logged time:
11h45
